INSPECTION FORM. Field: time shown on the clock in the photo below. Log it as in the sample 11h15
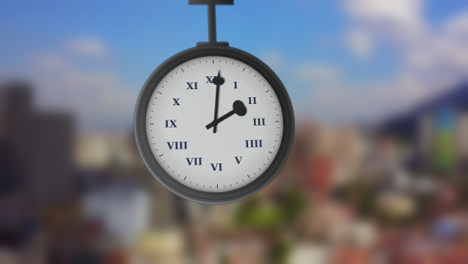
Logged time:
2h01
